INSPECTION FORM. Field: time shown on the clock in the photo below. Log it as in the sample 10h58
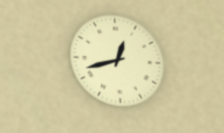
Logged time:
12h42
